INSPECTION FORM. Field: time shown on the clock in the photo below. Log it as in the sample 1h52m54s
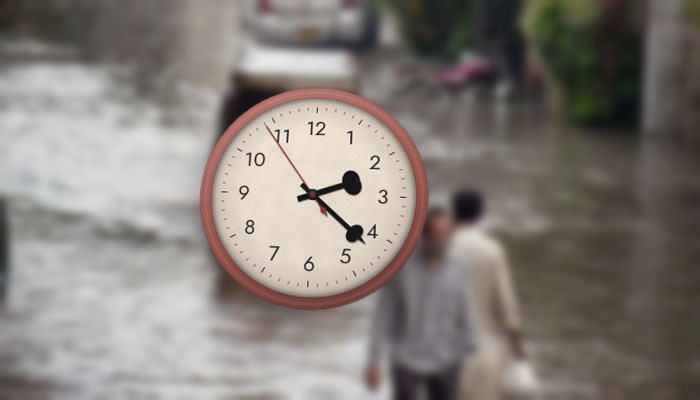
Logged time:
2h21m54s
